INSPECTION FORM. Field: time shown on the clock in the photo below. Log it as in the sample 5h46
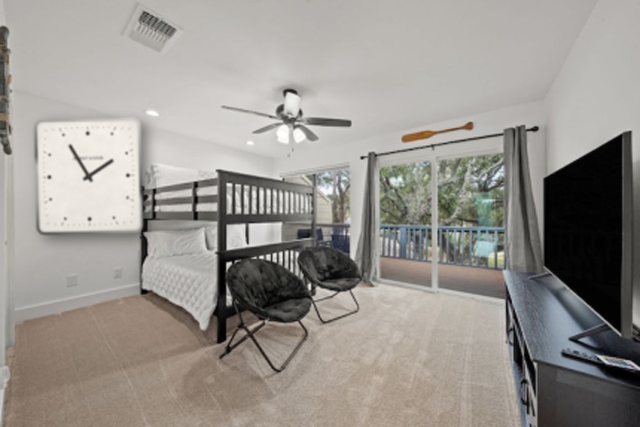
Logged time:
1h55
